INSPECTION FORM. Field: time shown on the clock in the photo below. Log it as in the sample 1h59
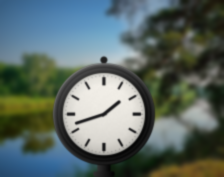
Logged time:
1h42
